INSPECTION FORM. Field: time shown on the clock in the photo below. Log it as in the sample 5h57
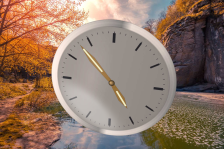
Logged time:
4h53
